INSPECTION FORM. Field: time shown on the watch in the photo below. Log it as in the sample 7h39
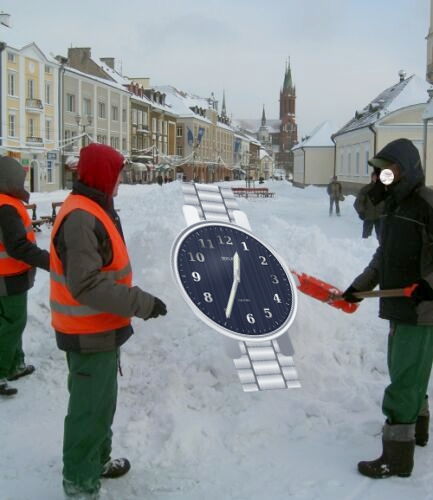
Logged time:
12h35
